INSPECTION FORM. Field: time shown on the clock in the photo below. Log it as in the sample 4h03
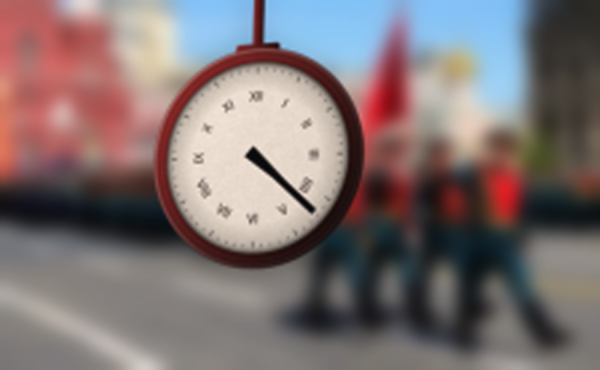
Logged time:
4h22
